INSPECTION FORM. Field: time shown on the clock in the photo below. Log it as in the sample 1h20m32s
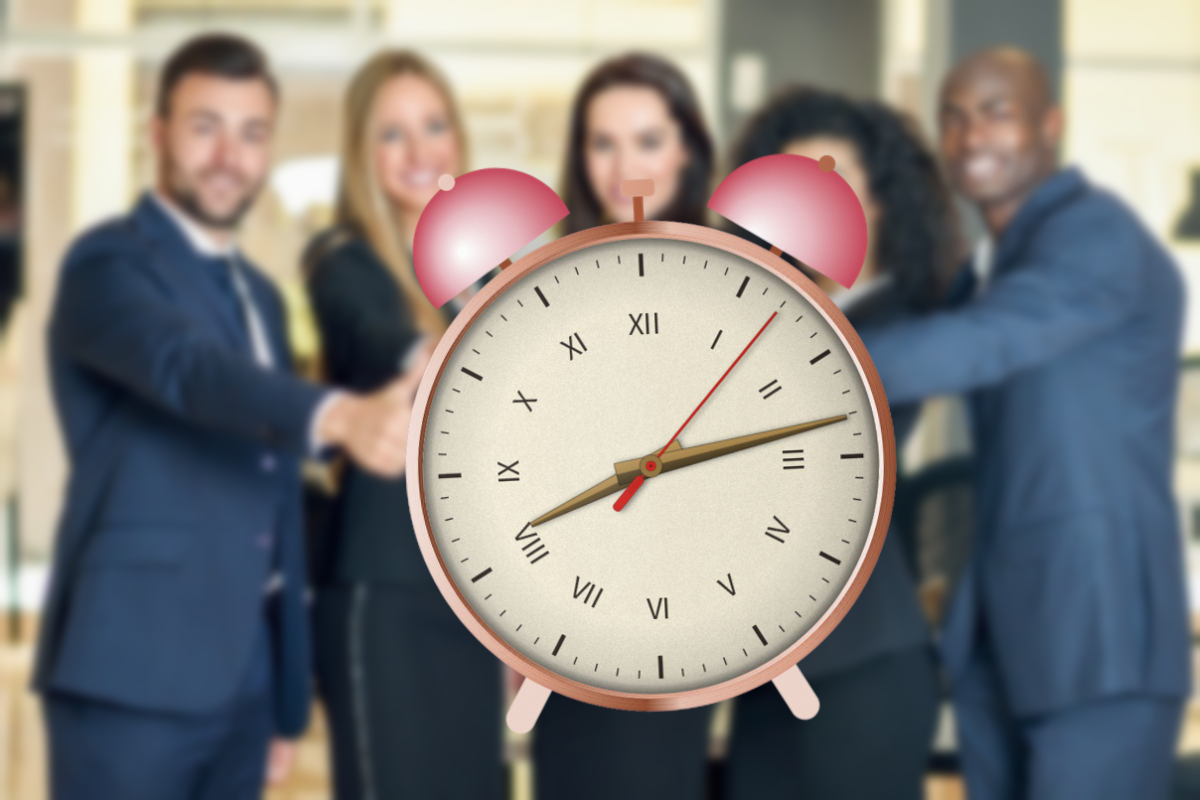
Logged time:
8h13m07s
